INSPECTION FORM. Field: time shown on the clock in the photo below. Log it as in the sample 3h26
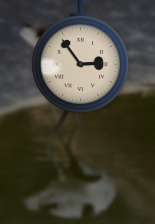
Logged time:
2h54
